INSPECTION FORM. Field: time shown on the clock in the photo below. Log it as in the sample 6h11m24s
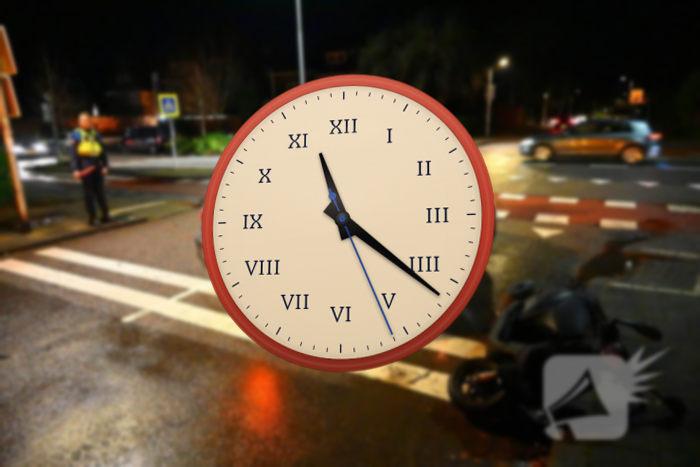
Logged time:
11h21m26s
